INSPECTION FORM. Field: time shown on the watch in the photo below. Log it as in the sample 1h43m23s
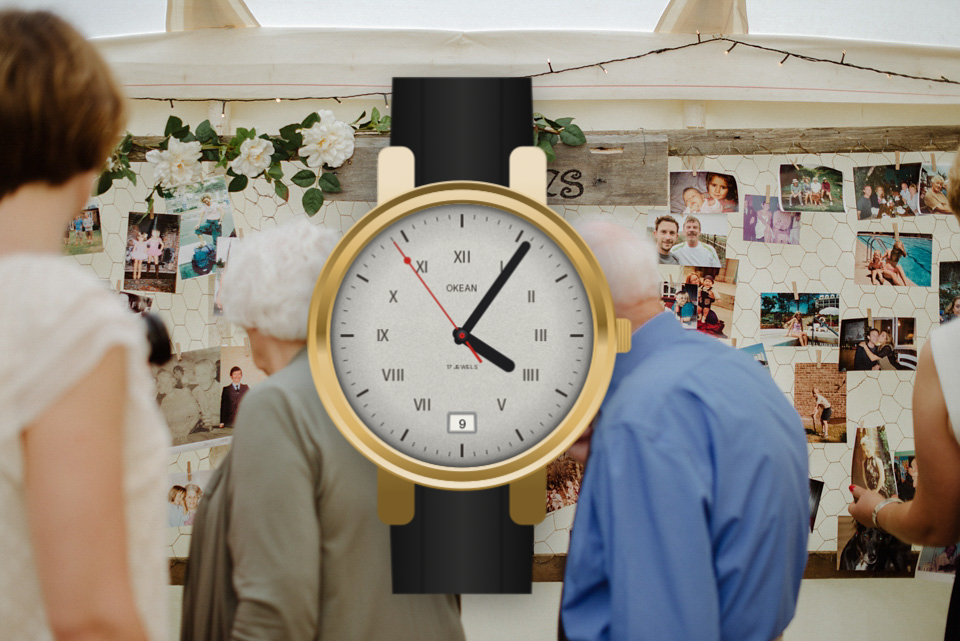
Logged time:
4h05m54s
